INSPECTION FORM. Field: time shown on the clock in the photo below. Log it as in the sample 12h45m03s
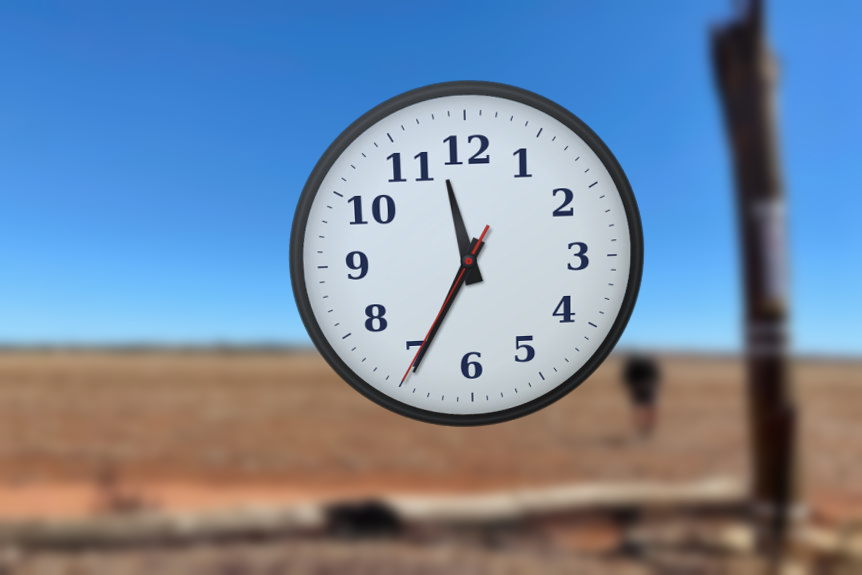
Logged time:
11h34m35s
